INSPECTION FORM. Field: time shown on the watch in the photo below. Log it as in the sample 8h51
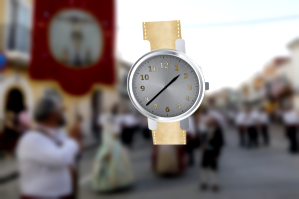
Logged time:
1h38
